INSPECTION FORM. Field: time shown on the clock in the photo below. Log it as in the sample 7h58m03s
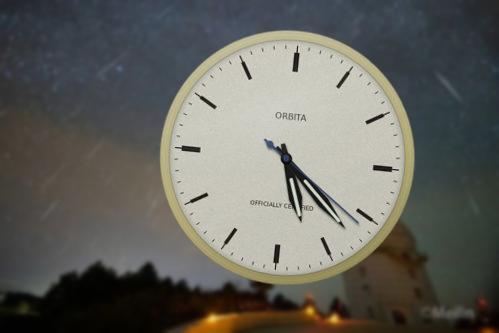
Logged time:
5h22m21s
